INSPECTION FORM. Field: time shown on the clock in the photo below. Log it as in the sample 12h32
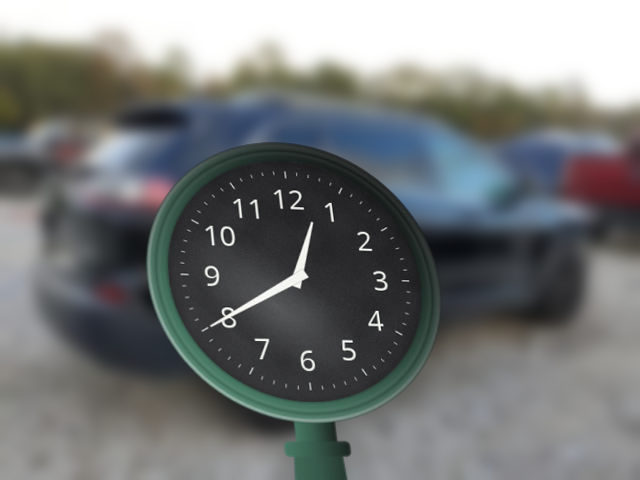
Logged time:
12h40
